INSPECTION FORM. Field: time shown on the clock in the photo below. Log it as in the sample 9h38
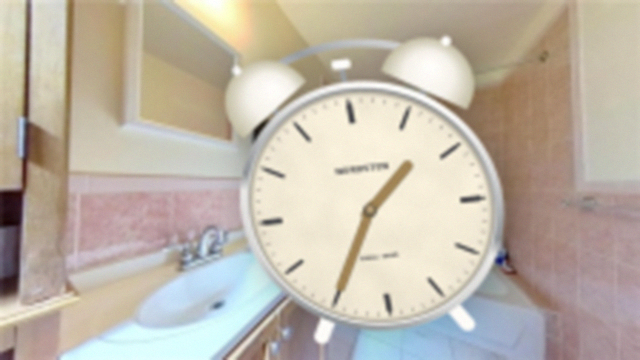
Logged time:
1h35
